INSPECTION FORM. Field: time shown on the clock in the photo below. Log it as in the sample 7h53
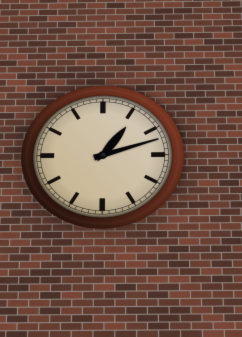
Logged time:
1h12
